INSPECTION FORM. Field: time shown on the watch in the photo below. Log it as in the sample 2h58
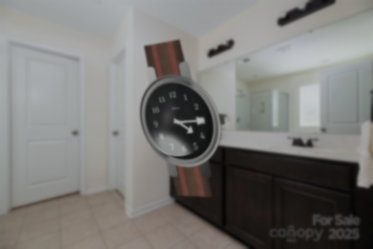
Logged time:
4h15
